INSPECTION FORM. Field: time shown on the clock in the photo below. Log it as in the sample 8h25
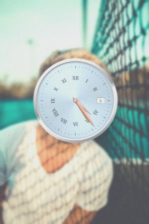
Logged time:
4h24
